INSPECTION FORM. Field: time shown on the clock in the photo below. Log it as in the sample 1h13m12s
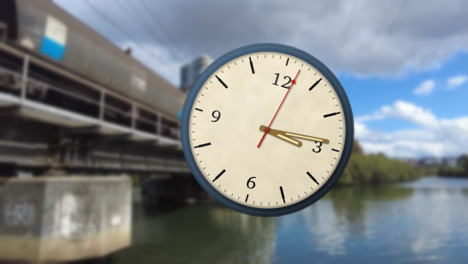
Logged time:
3h14m02s
